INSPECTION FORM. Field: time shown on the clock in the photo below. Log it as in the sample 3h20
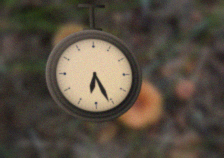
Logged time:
6h26
